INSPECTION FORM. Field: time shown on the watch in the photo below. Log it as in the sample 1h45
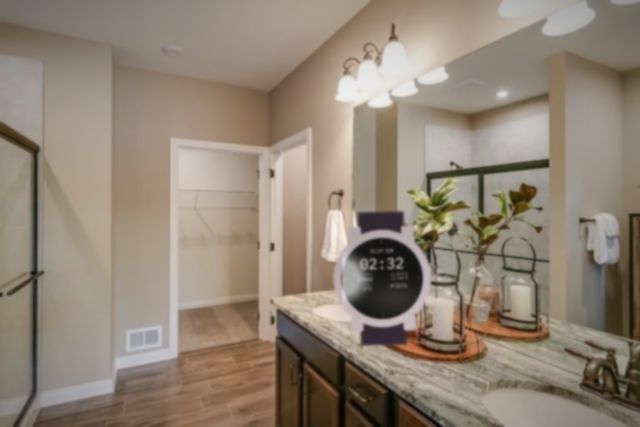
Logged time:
2h32
